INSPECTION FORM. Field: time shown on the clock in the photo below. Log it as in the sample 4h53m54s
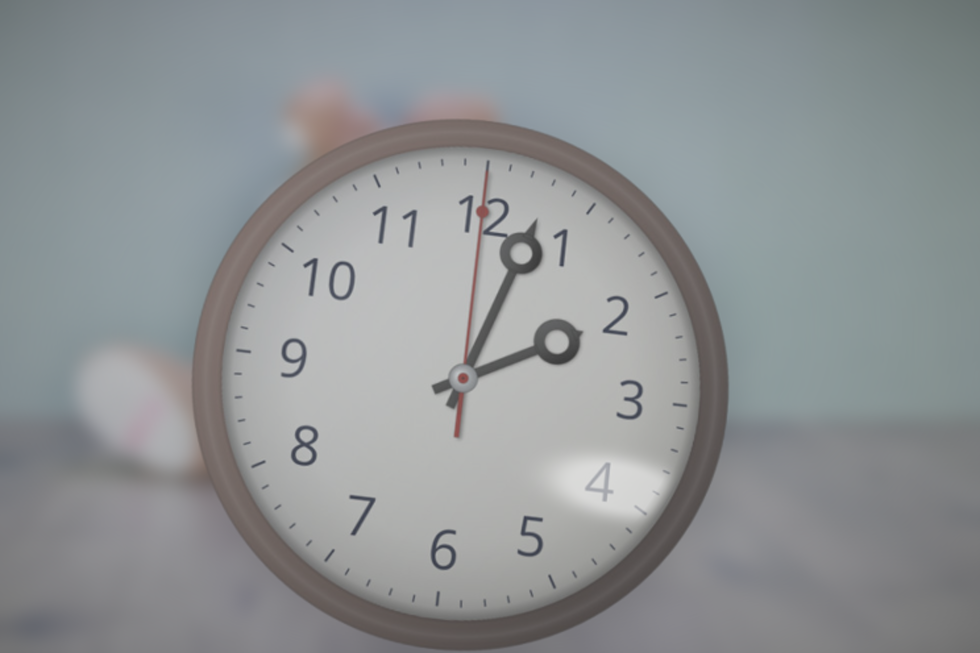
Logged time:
2h03m00s
